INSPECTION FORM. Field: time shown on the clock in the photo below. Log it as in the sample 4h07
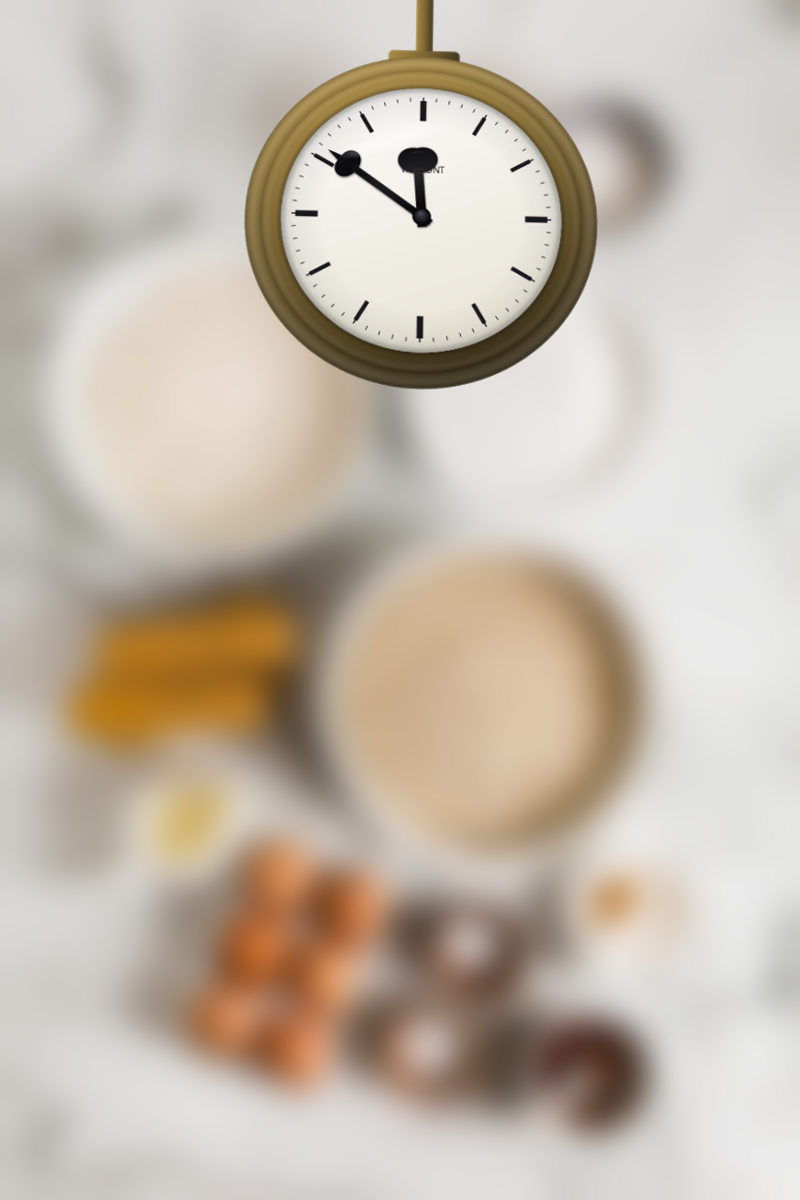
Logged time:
11h51
